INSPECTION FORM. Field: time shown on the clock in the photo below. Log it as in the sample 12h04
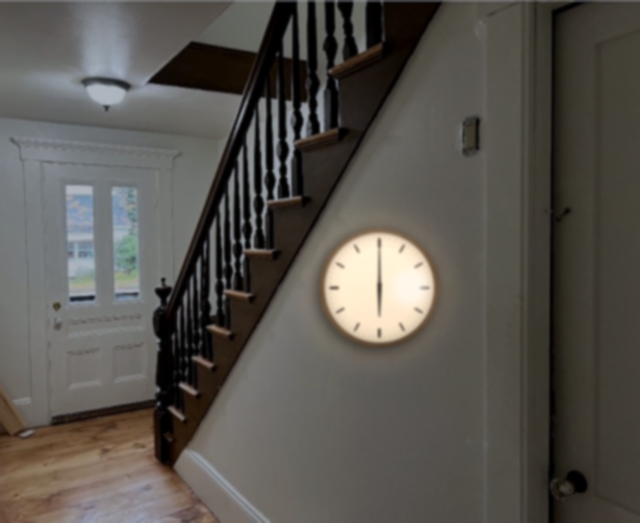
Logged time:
6h00
